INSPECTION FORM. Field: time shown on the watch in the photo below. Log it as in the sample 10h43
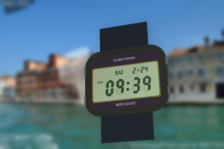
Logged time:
9h39
